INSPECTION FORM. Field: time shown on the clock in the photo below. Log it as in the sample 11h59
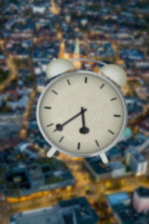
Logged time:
5h38
